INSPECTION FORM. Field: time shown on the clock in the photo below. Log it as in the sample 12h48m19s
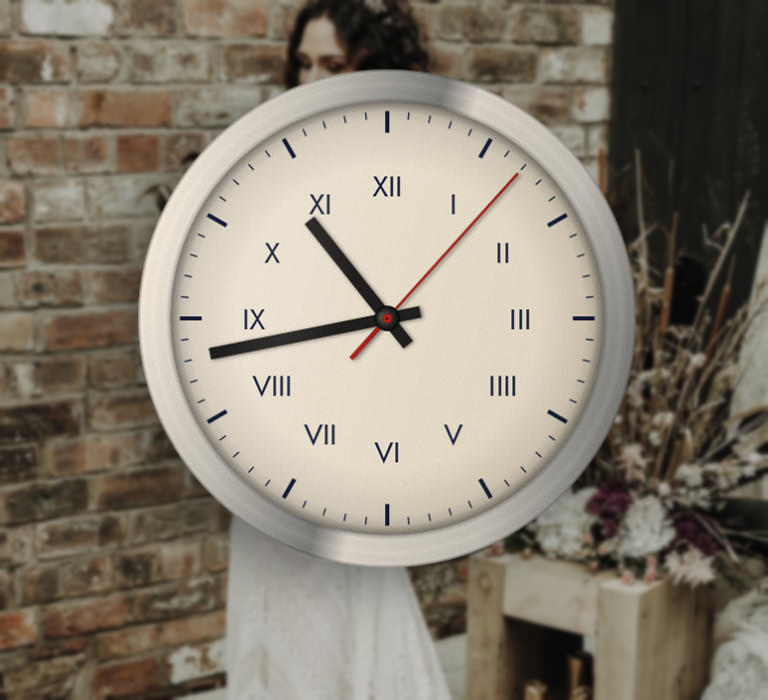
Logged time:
10h43m07s
